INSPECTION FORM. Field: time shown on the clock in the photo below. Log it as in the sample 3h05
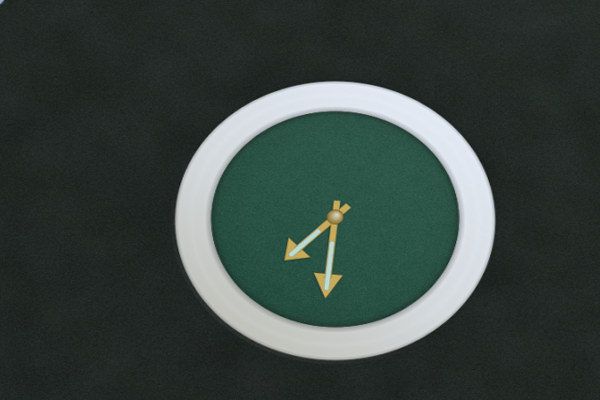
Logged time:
7h31
